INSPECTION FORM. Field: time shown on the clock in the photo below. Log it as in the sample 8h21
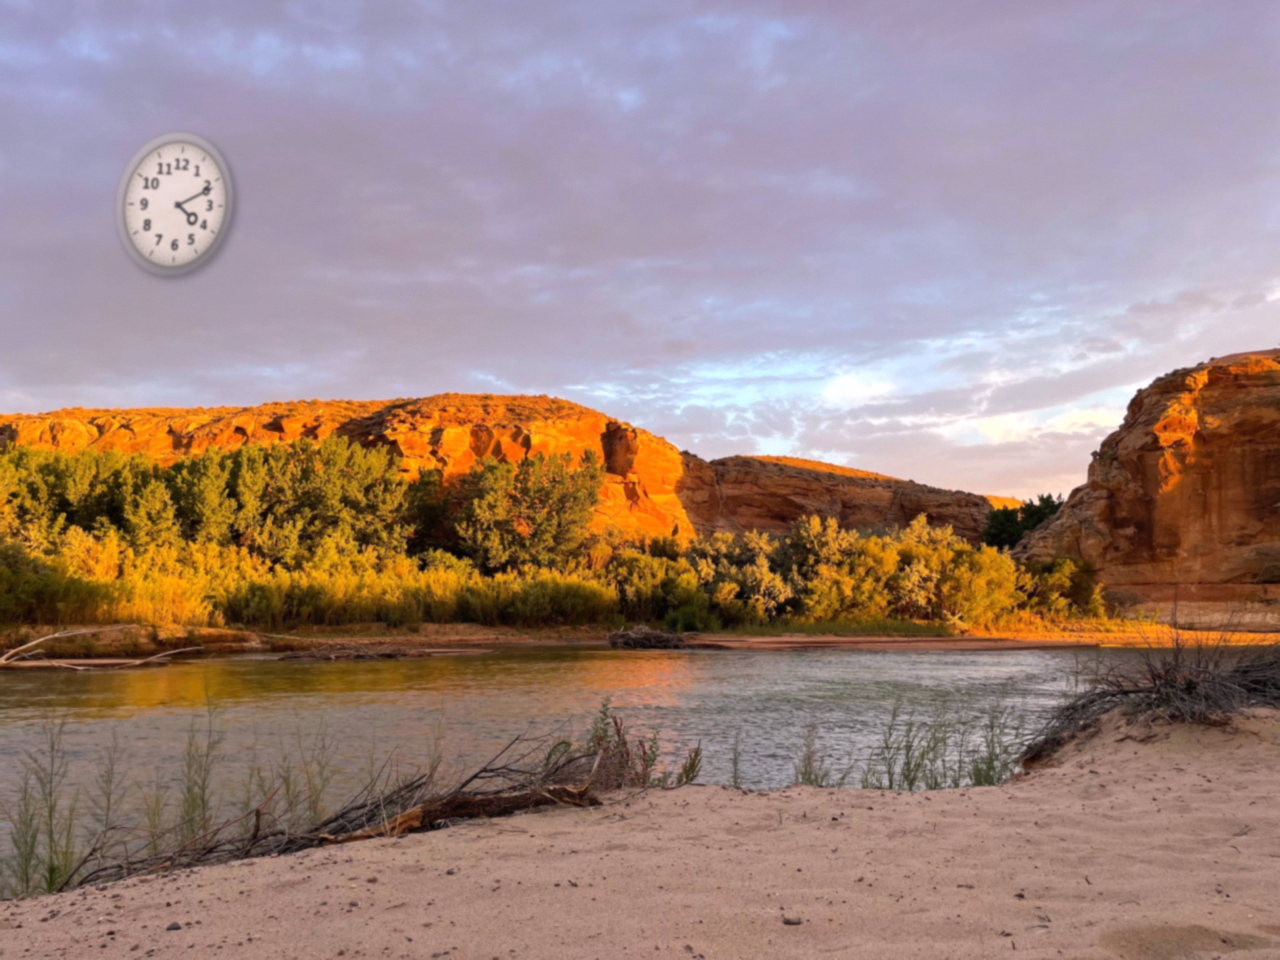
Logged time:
4h11
